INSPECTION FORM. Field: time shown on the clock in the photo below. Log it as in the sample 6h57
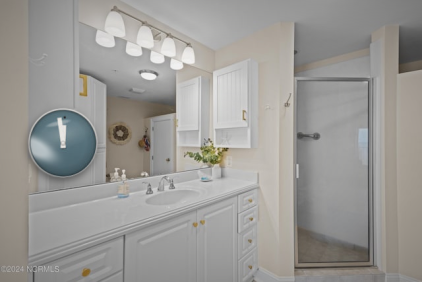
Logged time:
11h58
